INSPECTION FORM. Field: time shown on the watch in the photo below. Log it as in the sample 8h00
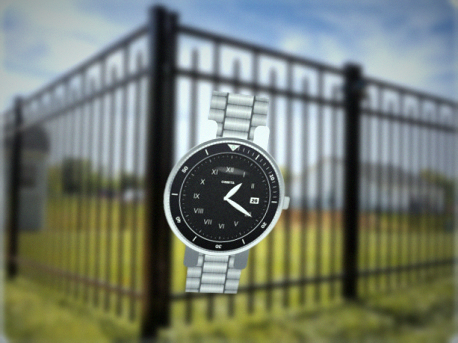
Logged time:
1h20
